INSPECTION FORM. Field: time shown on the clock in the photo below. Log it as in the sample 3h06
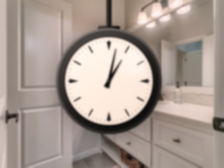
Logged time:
1h02
